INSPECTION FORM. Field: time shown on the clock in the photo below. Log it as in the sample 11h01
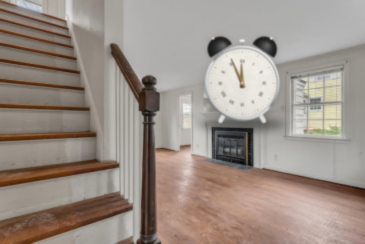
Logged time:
11h56
